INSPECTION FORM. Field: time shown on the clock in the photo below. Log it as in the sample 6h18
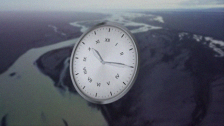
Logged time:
10h15
